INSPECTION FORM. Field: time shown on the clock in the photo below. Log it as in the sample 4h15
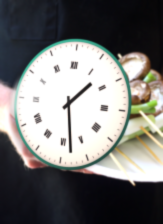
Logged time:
1h28
